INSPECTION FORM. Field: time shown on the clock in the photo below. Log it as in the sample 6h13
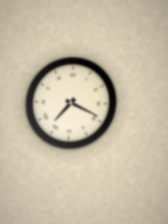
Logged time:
7h19
